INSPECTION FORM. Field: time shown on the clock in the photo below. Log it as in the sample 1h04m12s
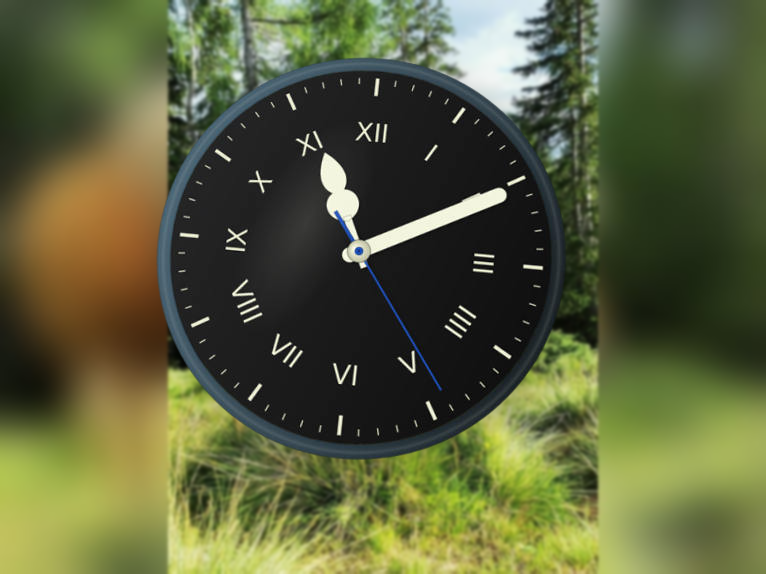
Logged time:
11h10m24s
